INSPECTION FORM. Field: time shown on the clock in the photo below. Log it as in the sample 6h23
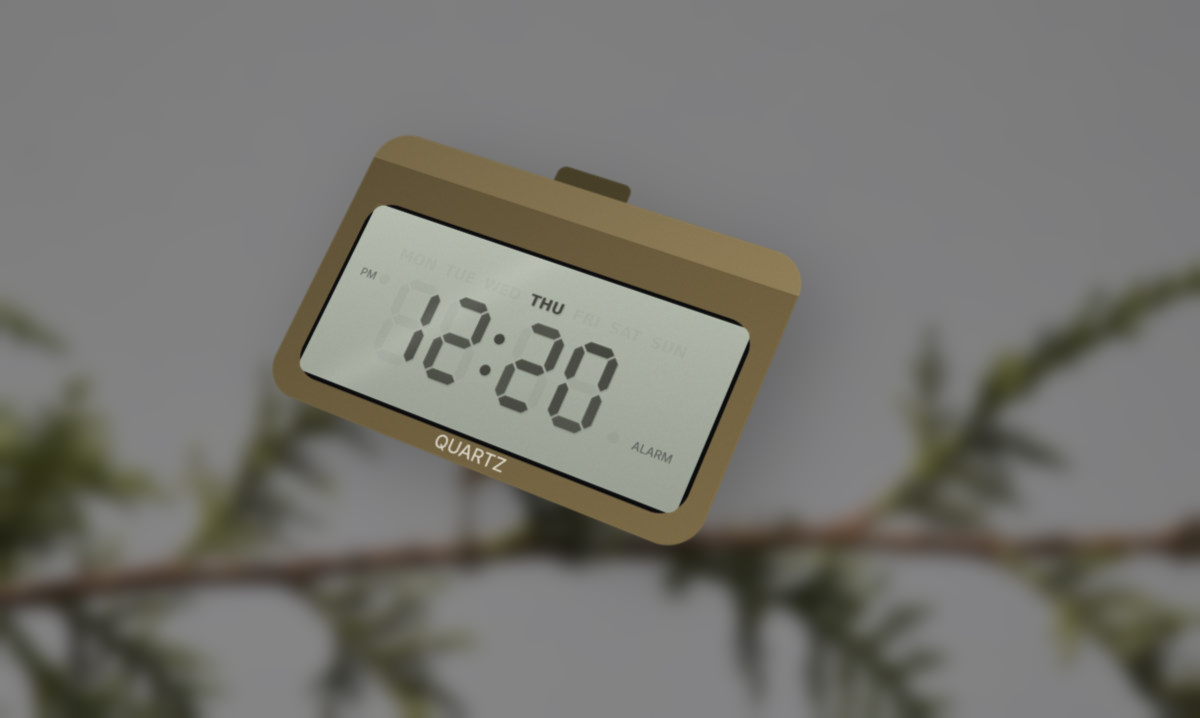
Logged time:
12h20
